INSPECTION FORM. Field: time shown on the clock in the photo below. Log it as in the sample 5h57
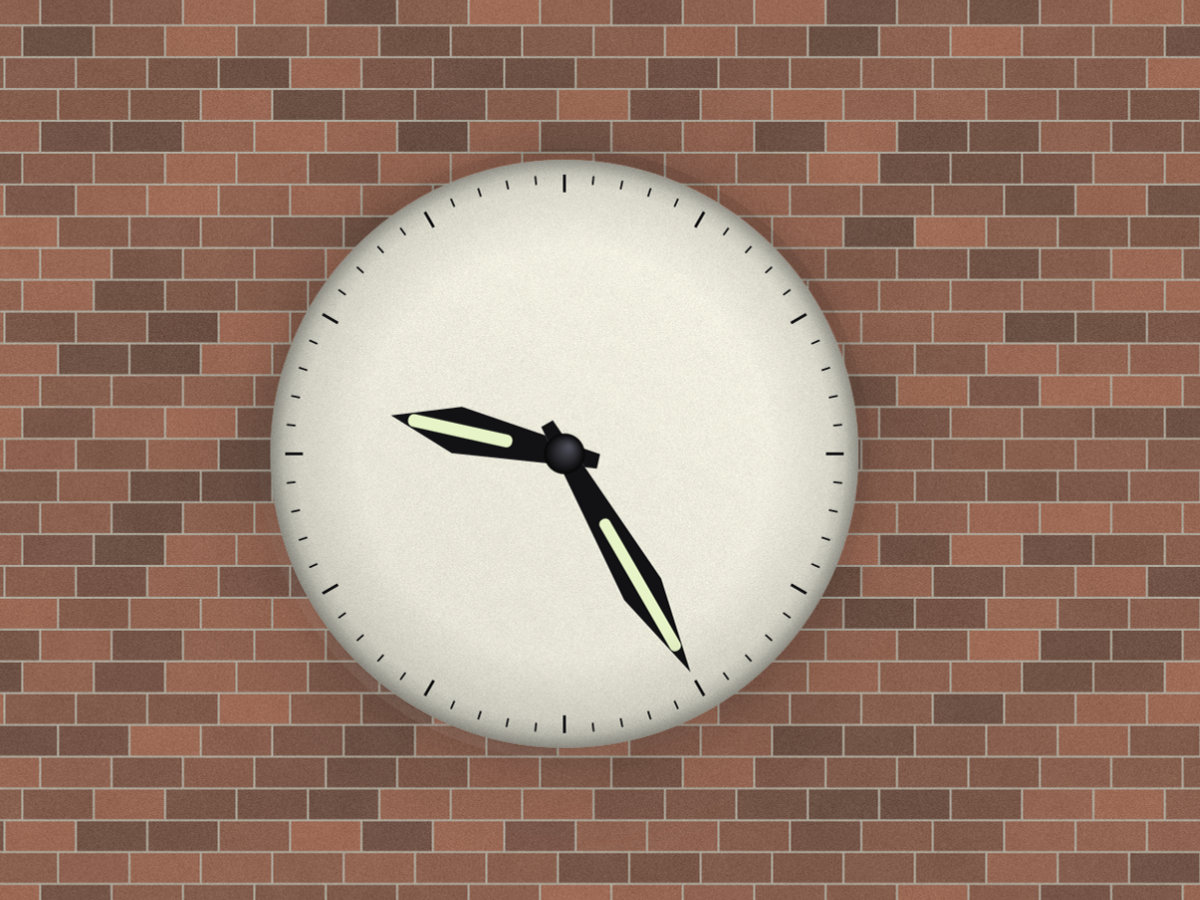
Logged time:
9h25
